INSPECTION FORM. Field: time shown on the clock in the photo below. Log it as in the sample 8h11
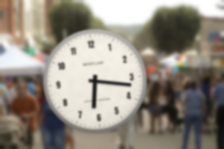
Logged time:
6h17
